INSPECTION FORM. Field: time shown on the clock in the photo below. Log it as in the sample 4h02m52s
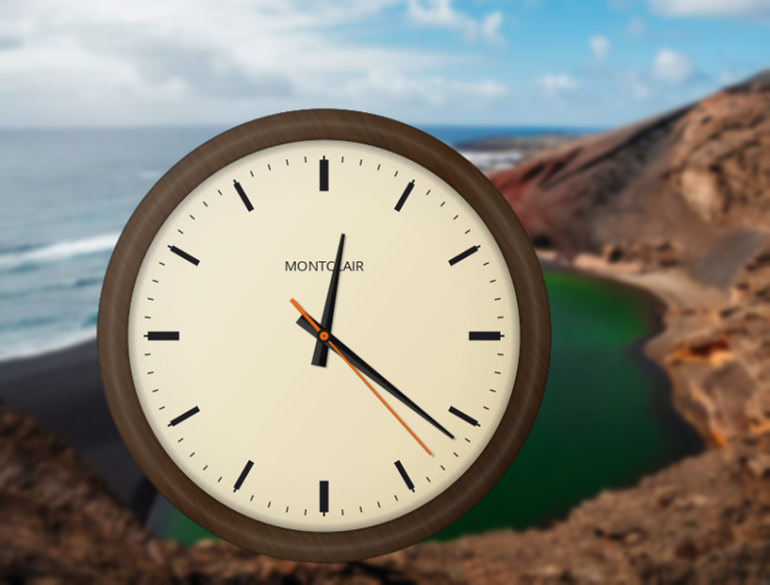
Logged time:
12h21m23s
